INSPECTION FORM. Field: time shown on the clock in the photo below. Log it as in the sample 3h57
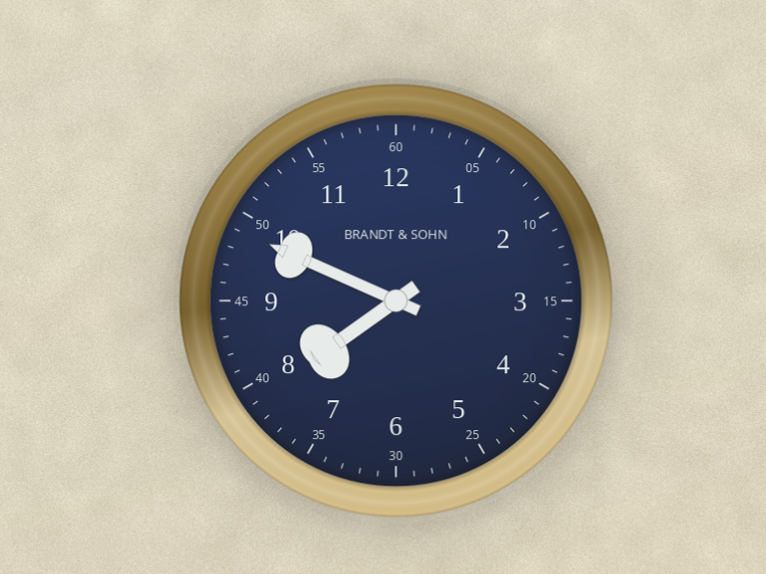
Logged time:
7h49
